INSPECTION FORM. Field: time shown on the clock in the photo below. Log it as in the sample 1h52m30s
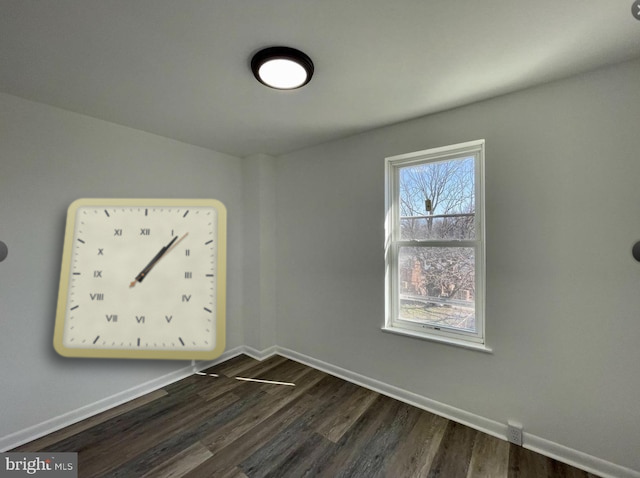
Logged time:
1h06m07s
